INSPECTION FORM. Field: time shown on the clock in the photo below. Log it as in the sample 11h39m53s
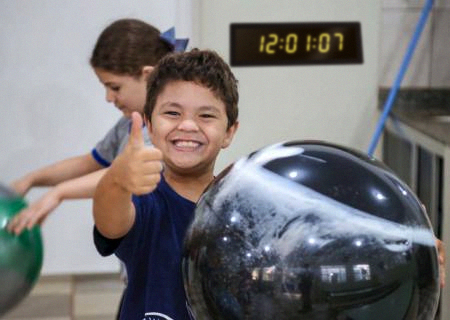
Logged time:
12h01m07s
